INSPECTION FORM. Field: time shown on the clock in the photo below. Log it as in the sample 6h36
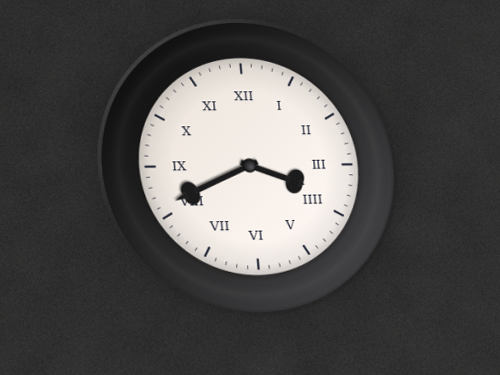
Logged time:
3h41
